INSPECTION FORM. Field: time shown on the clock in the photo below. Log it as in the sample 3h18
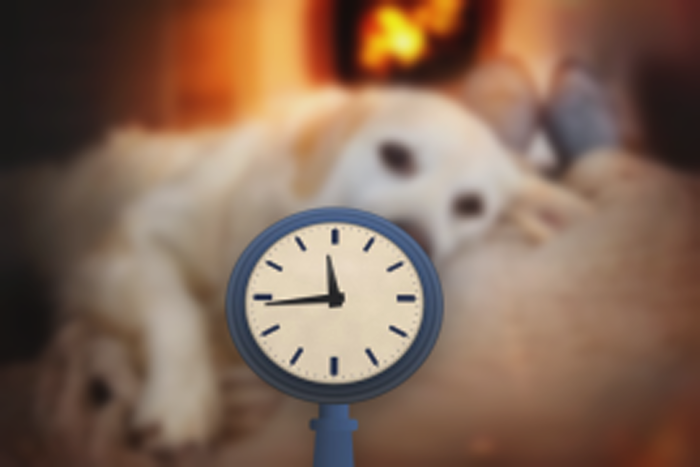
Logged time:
11h44
